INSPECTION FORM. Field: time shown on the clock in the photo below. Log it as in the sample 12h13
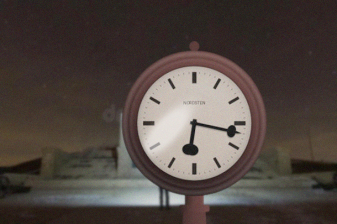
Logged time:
6h17
